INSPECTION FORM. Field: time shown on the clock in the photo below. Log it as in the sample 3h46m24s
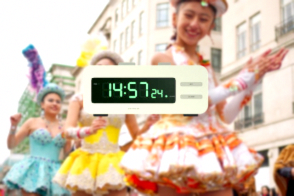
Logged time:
14h57m24s
